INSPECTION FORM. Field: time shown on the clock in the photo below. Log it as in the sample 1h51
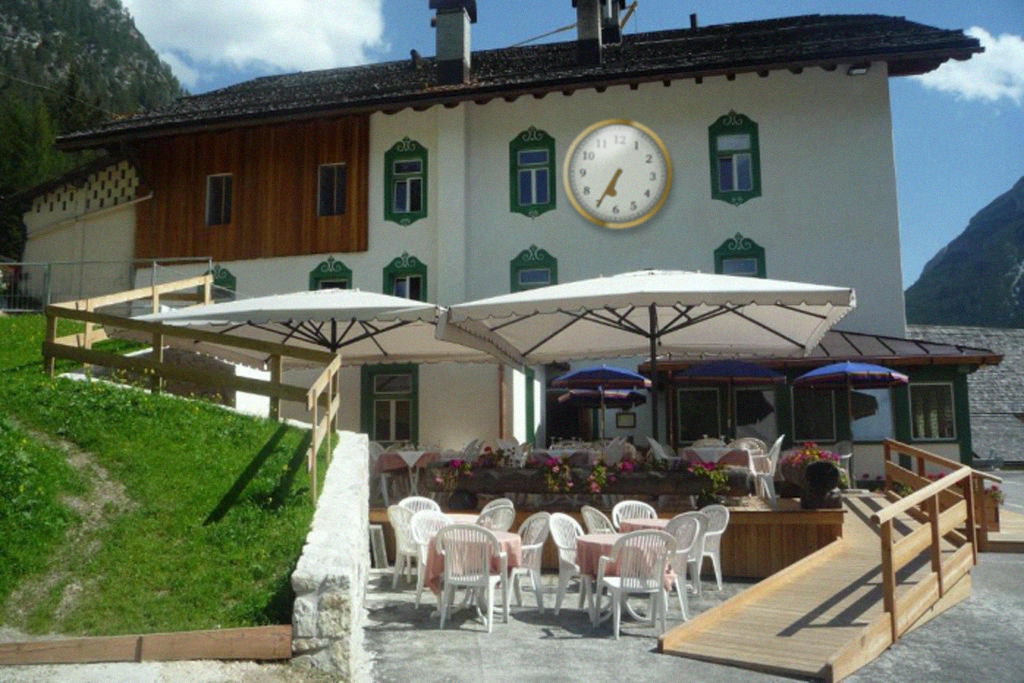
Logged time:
6h35
